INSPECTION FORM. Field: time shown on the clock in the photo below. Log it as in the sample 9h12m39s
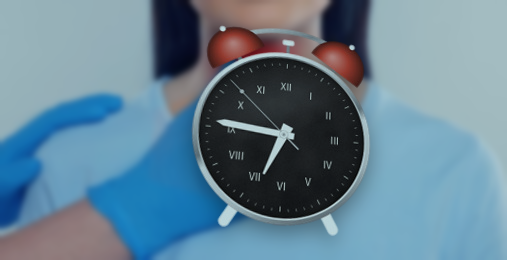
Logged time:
6h45m52s
